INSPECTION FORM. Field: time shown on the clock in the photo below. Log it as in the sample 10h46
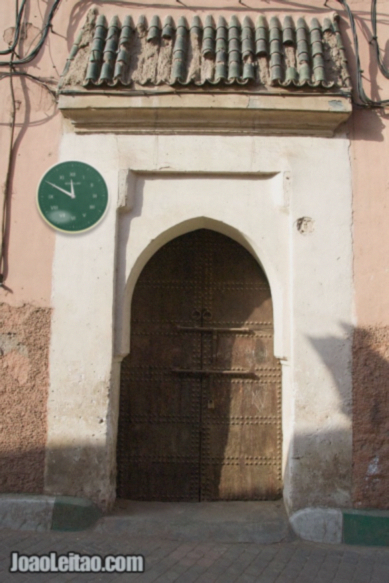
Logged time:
11h50
